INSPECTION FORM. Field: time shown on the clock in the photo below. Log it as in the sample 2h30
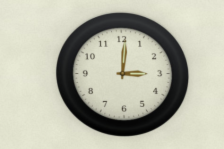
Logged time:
3h01
